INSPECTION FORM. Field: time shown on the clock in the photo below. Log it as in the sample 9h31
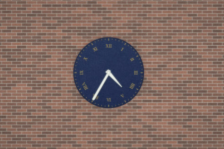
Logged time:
4h35
